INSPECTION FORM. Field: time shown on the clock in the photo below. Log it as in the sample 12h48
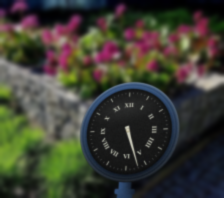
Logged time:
5h27
